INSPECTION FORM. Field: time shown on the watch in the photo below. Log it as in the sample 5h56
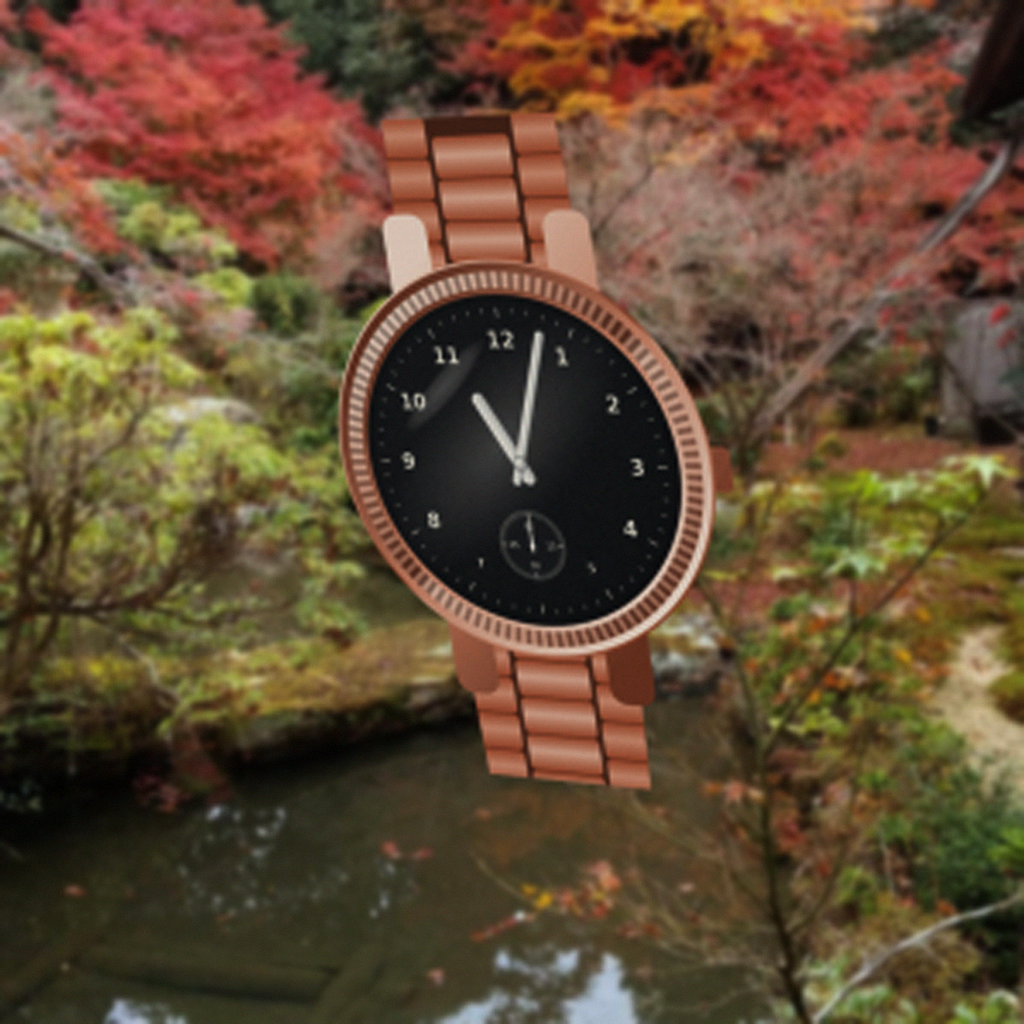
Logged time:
11h03
